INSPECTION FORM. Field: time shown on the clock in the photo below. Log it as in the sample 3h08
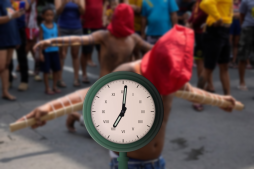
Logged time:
7h01
